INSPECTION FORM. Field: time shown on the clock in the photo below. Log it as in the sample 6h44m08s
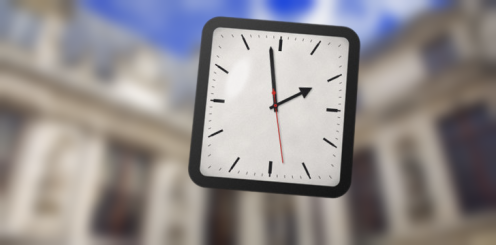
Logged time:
1h58m28s
